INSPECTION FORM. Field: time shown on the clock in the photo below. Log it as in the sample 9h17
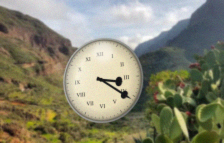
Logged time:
3h21
